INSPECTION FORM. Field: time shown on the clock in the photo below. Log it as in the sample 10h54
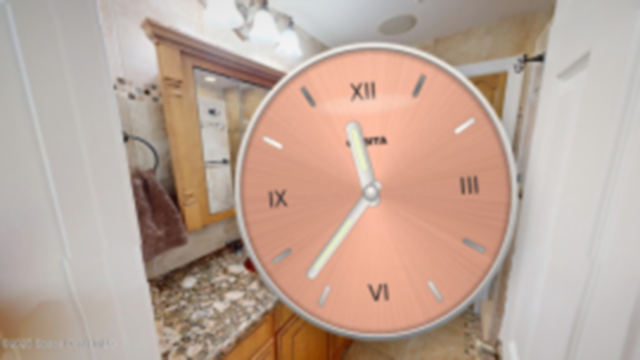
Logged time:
11h37
